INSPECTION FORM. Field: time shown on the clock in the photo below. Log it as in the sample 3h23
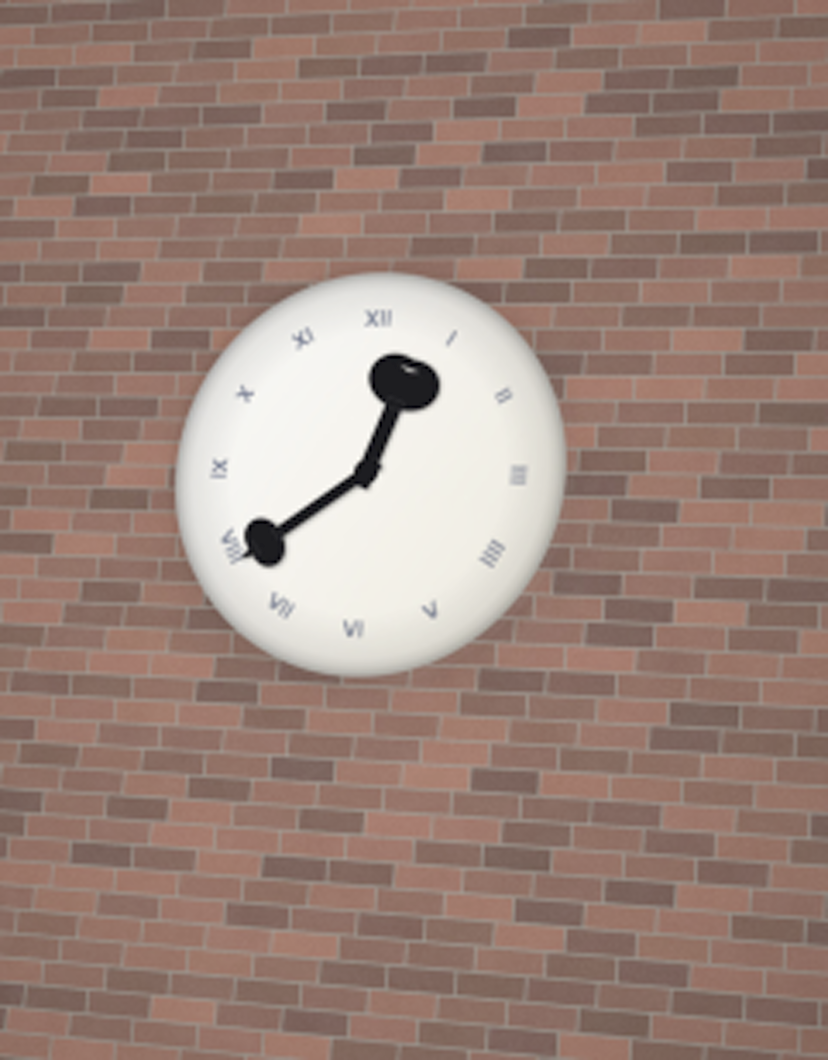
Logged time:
12h39
